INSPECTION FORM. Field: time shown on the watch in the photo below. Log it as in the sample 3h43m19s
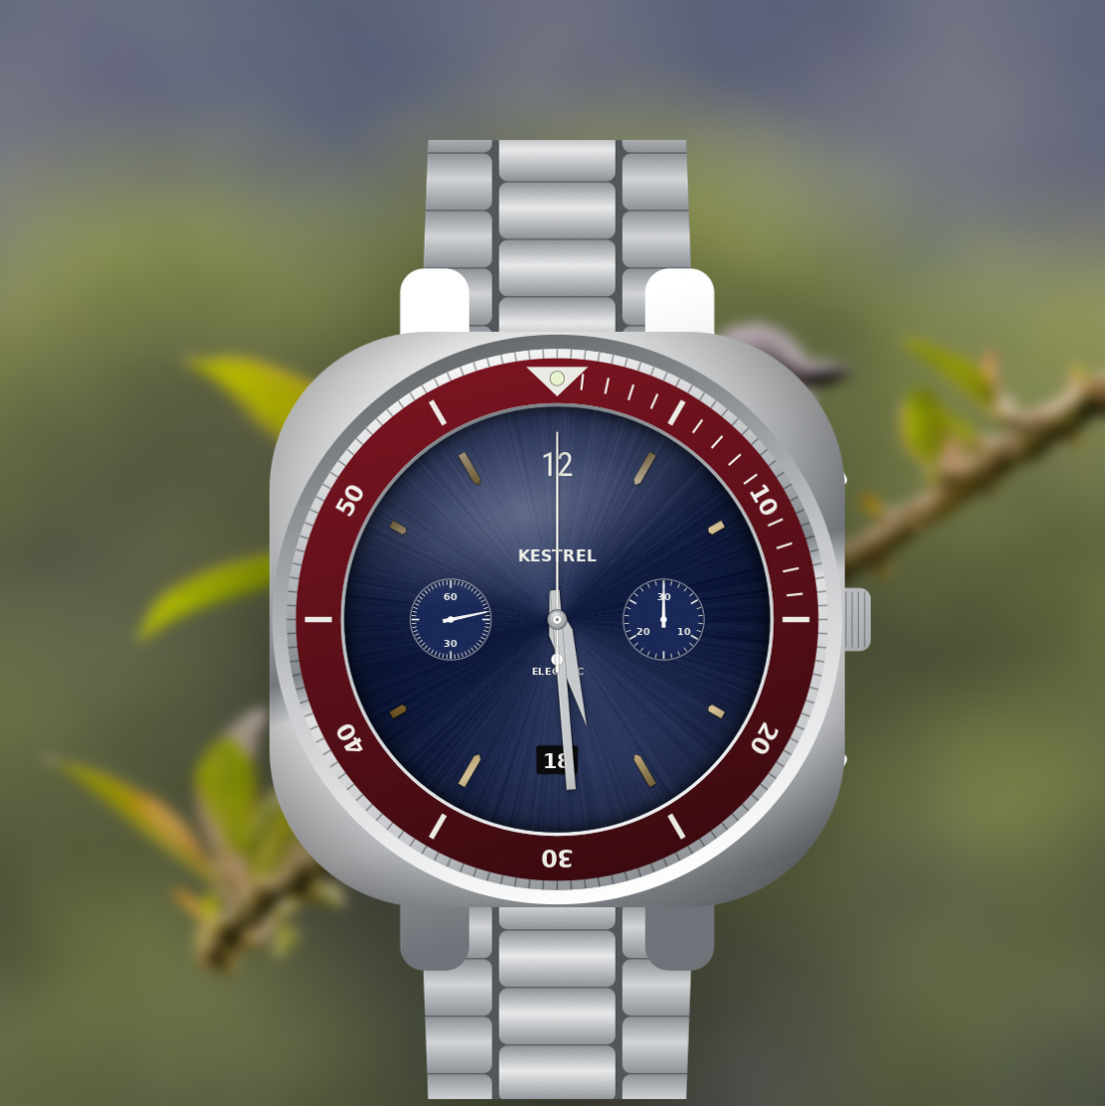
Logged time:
5h29m13s
